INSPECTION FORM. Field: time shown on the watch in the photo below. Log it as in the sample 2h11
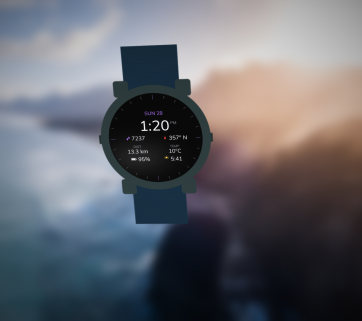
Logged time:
1h20
